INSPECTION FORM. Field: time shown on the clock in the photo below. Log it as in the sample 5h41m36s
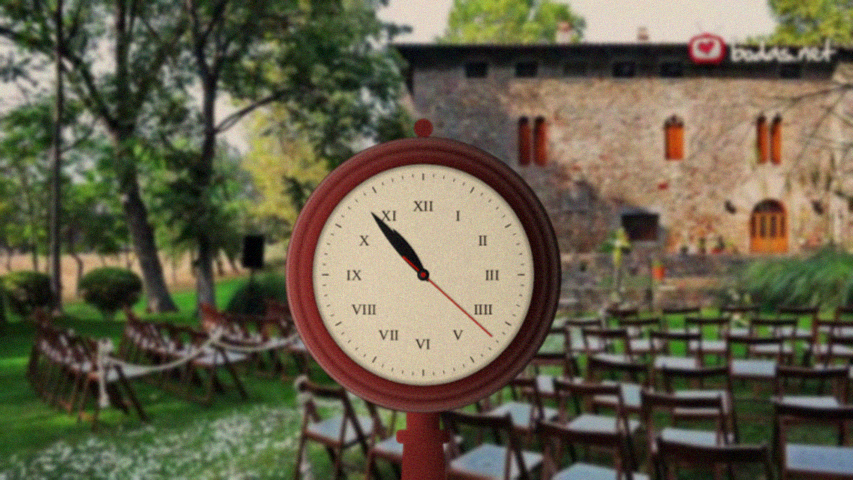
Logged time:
10h53m22s
